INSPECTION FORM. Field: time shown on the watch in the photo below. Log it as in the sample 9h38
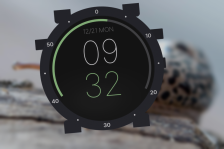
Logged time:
9h32
